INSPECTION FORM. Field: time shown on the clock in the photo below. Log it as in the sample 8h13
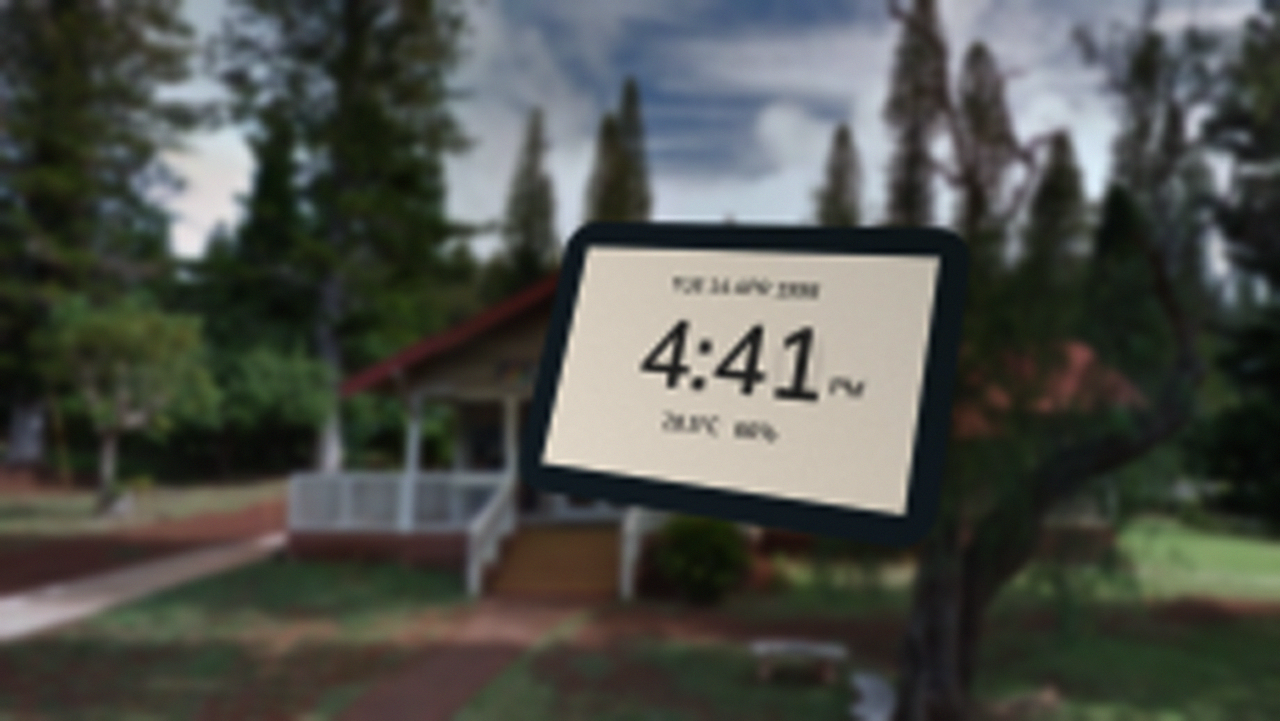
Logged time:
4h41
